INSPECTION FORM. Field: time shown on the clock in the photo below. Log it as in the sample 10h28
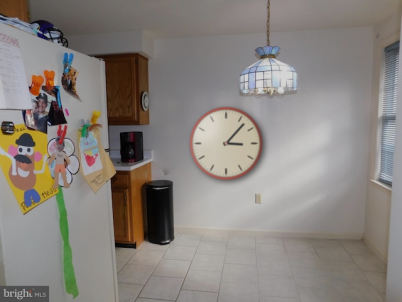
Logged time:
3h07
